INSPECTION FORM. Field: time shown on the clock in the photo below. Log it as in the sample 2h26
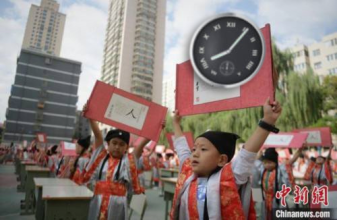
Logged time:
8h06
